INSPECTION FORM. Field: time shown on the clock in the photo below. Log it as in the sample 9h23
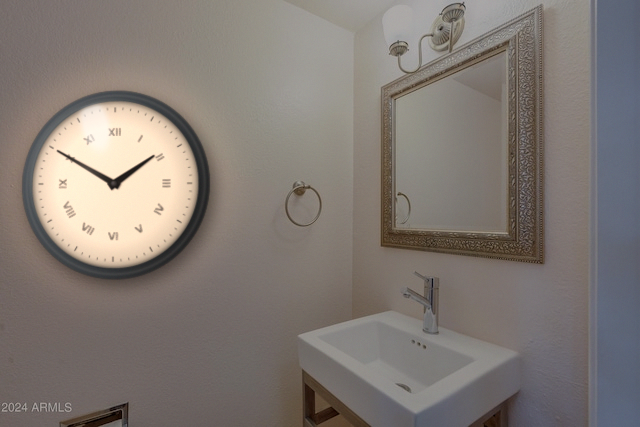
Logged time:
1h50
